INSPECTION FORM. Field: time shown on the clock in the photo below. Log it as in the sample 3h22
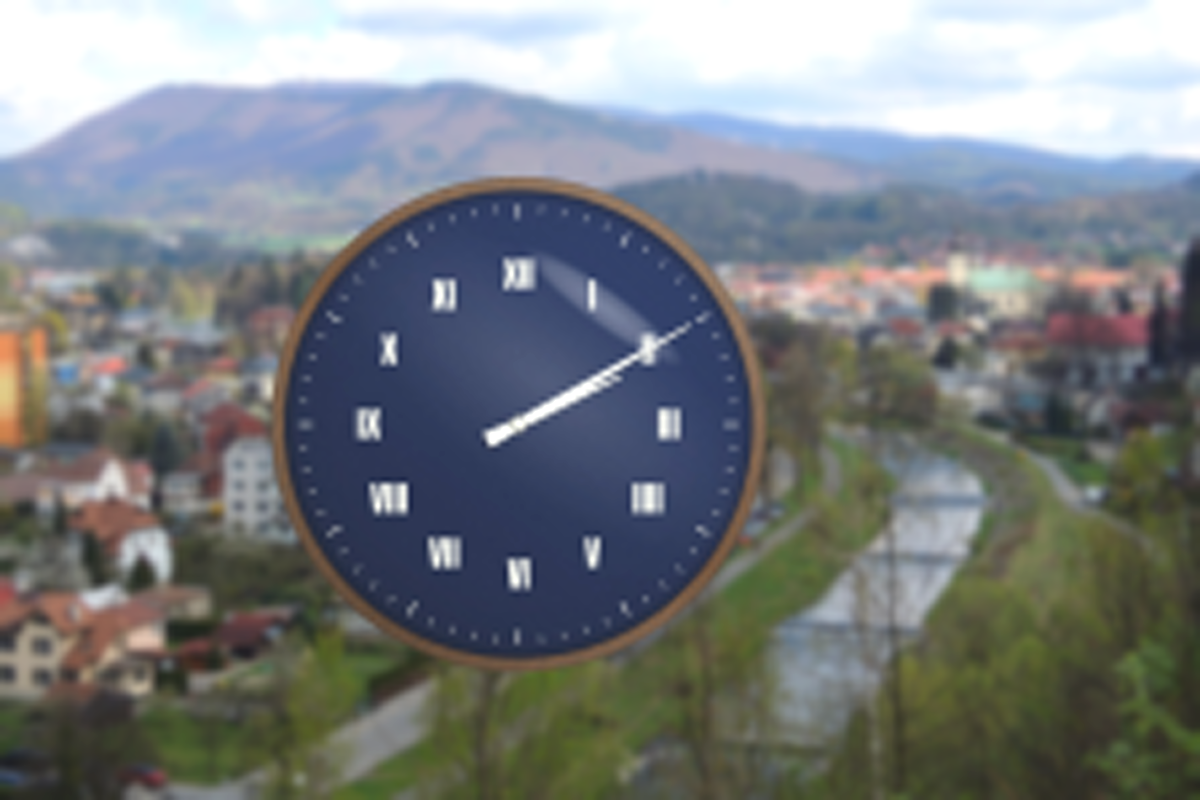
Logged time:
2h10
